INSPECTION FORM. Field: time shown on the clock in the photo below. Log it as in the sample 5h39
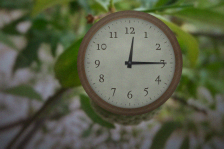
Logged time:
12h15
